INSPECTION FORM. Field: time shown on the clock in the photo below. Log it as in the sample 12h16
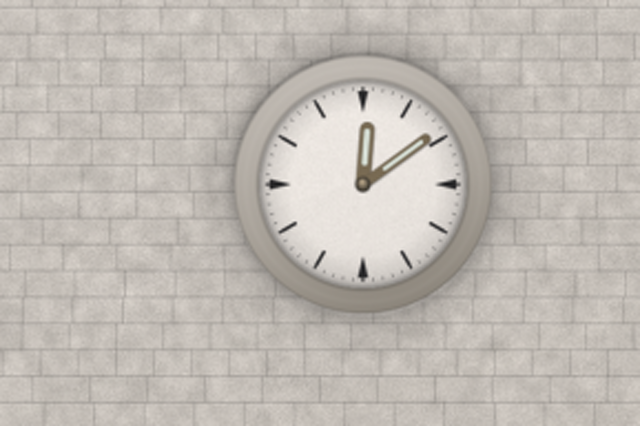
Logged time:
12h09
